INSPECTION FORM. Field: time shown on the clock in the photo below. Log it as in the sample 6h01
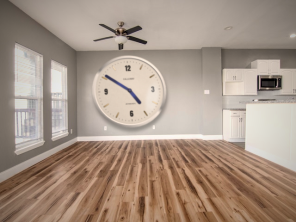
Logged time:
4h51
